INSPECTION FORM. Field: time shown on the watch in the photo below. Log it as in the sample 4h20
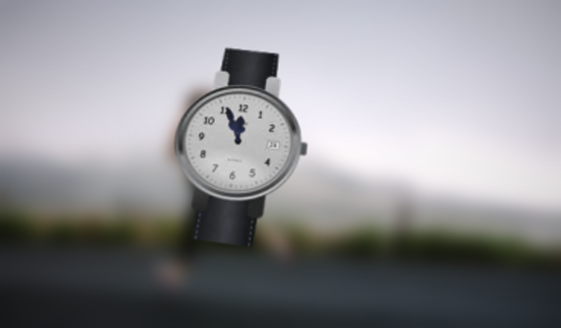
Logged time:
11h56
